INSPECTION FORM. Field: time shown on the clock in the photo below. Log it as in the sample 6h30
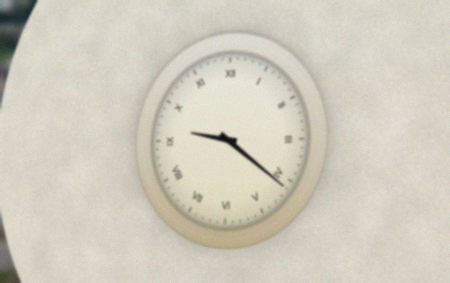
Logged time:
9h21
